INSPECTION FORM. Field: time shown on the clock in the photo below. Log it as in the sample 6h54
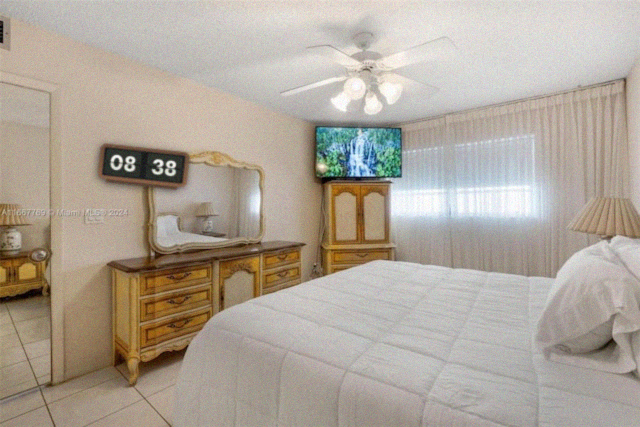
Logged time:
8h38
